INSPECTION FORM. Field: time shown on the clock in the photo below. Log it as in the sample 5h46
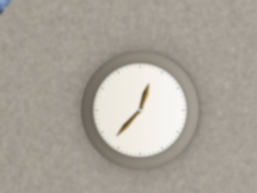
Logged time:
12h37
